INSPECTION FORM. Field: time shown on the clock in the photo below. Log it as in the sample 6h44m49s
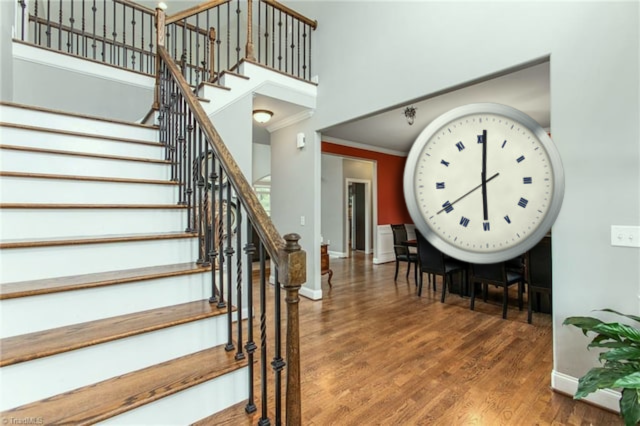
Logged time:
6h00m40s
